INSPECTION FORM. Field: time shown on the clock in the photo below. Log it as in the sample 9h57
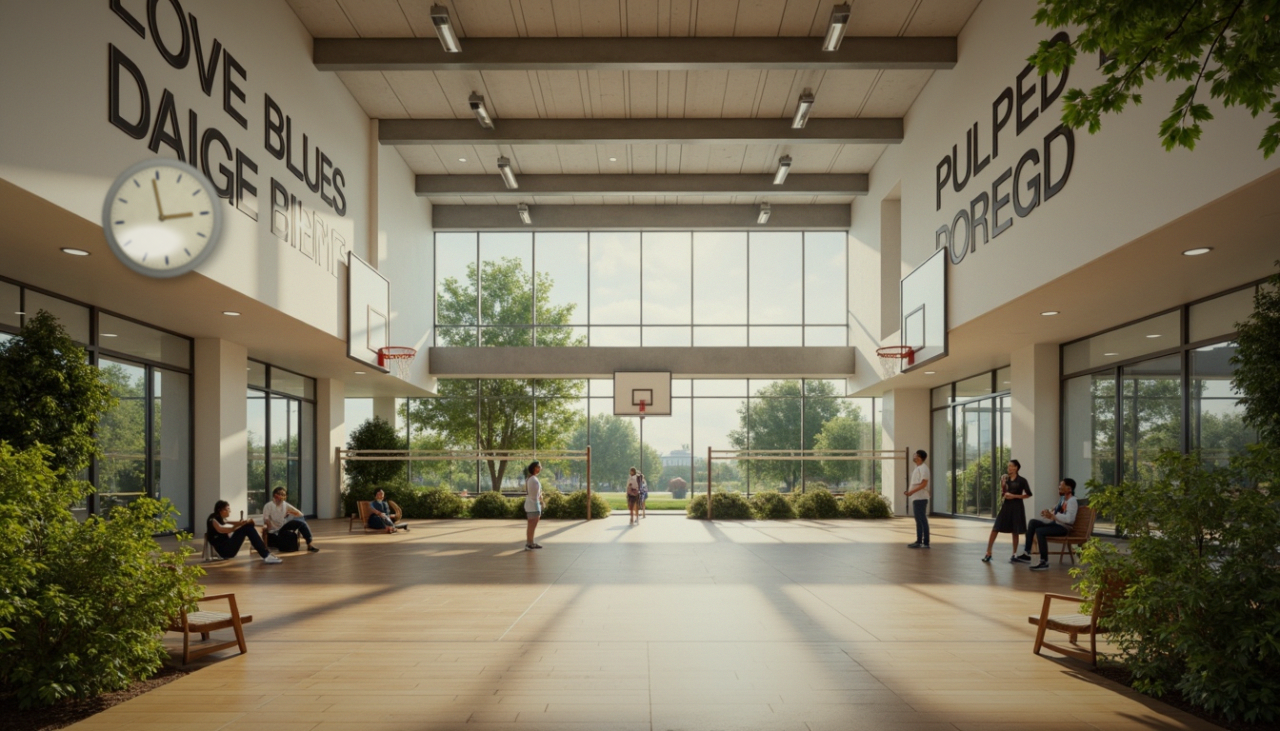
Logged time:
2h59
